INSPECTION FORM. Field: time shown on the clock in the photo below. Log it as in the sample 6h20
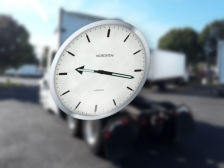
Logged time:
9h17
